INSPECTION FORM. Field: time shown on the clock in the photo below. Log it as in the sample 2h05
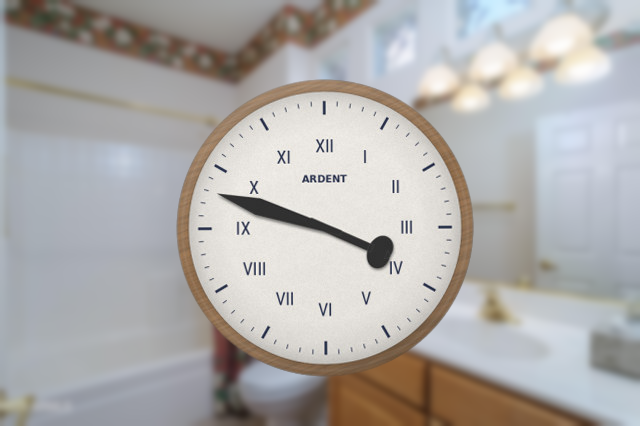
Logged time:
3h48
